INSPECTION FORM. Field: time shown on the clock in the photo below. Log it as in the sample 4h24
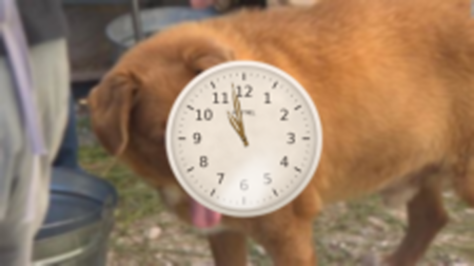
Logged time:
10h58
